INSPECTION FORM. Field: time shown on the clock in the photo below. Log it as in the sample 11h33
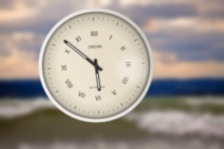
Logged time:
5h52
